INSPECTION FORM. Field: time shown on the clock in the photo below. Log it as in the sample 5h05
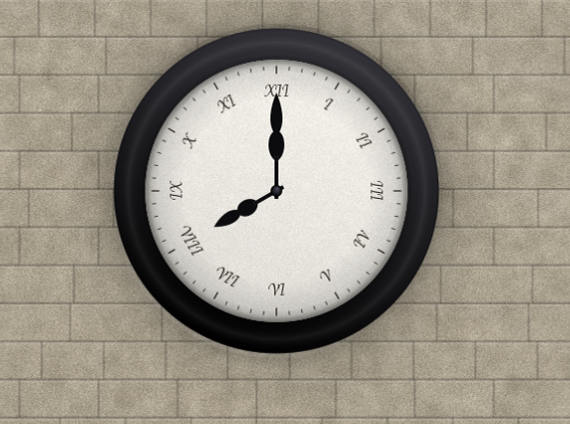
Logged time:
8h00
